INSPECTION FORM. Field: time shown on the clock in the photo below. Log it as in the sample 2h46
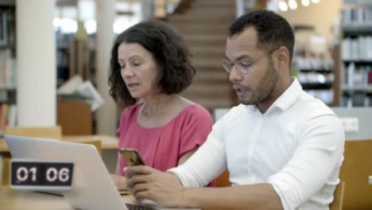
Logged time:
1h06
